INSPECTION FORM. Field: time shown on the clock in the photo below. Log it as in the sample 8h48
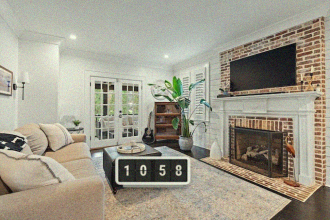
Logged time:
10h58
